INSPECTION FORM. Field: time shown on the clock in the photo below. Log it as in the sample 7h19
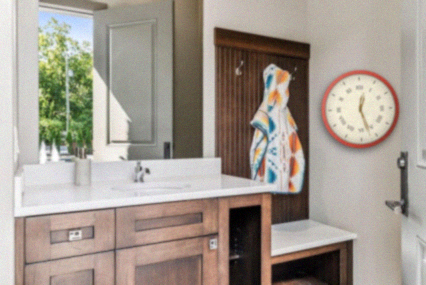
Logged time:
12h27
